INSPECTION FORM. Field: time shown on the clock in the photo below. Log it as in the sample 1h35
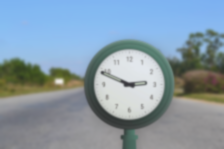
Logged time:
2h49
